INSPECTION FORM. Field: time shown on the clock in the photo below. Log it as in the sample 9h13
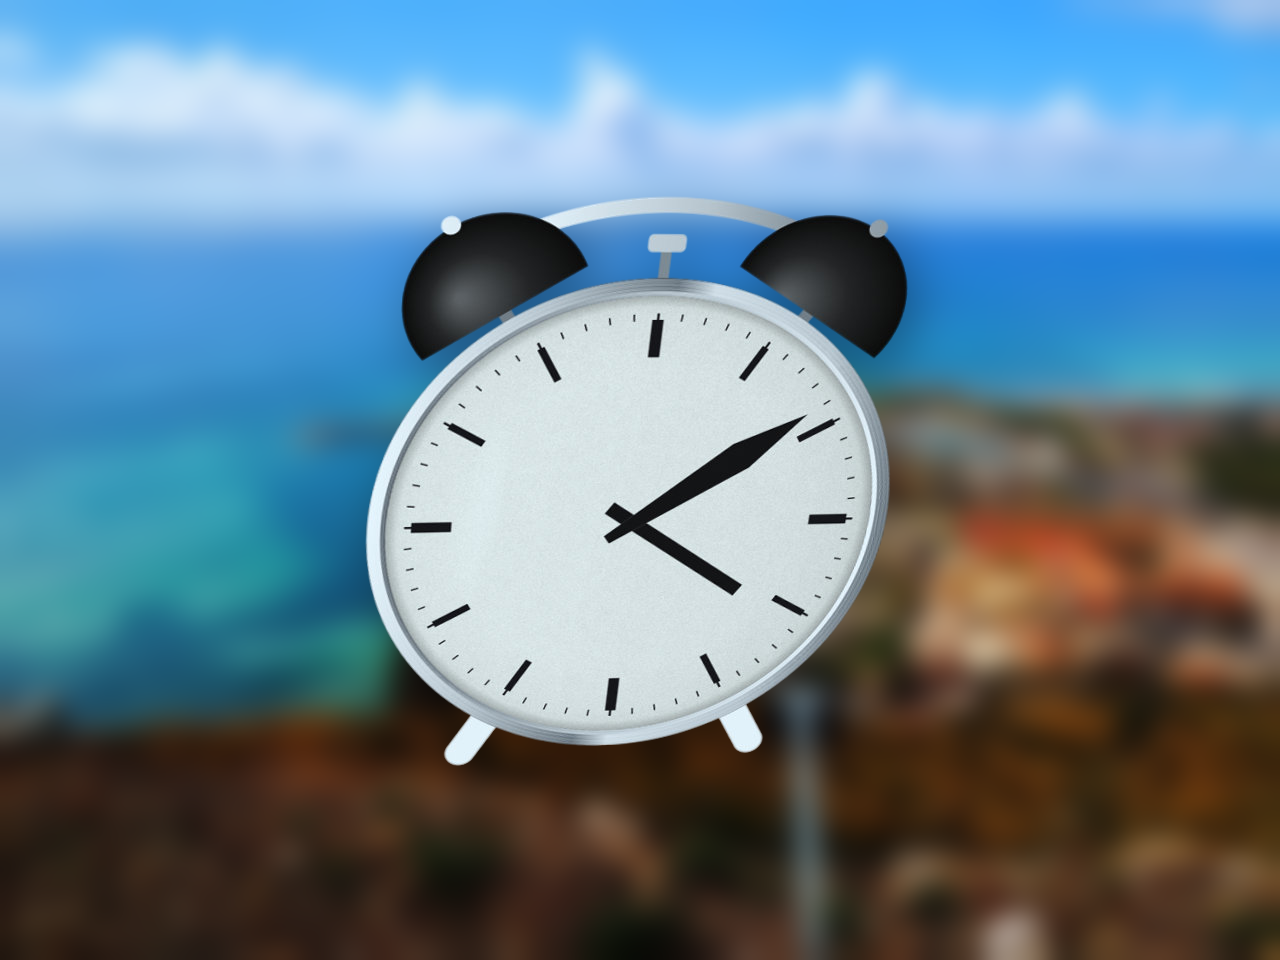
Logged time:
4h09
